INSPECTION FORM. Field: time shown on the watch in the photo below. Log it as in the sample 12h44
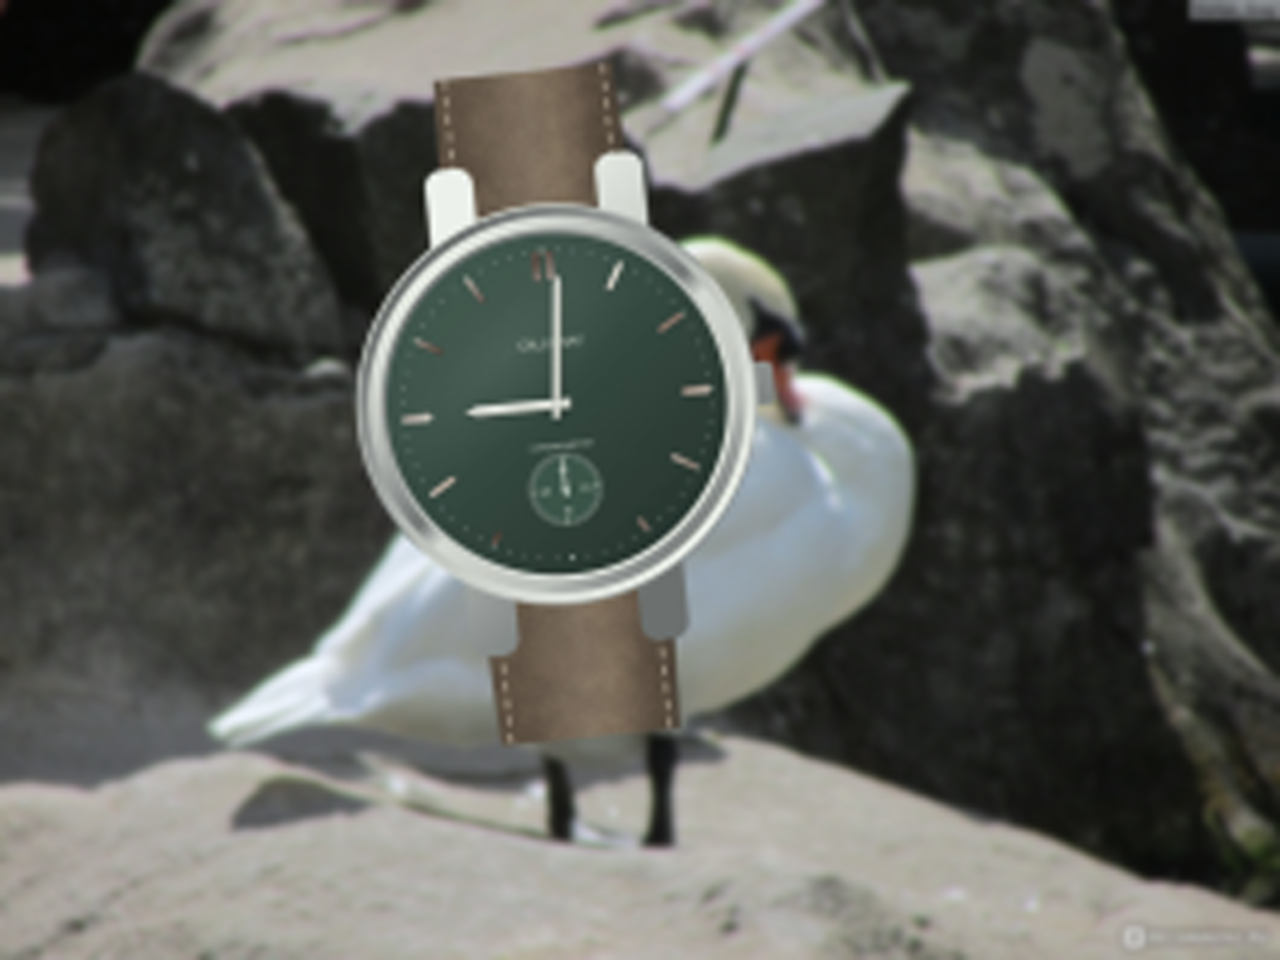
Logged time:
9h01
